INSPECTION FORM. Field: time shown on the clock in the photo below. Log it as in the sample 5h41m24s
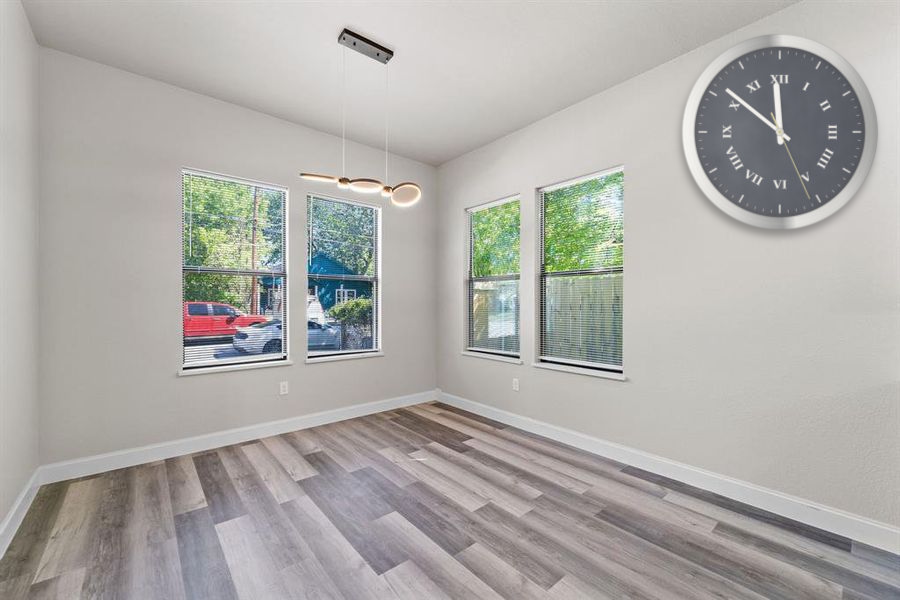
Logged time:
11h51m26s
